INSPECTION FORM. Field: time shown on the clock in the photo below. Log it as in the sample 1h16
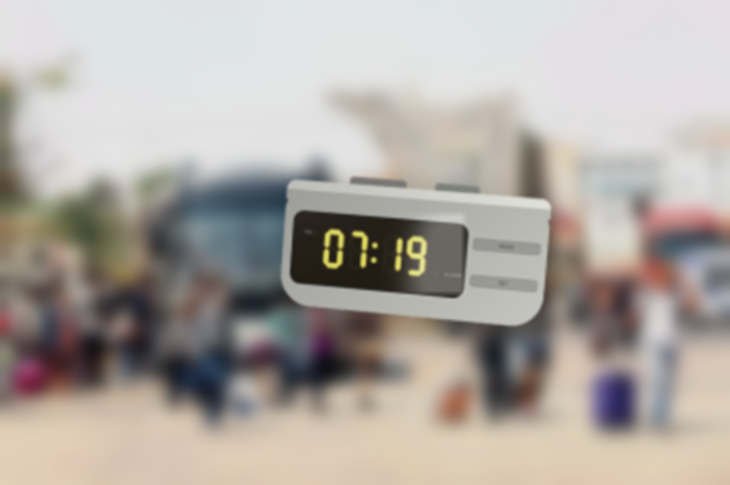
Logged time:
7h19
